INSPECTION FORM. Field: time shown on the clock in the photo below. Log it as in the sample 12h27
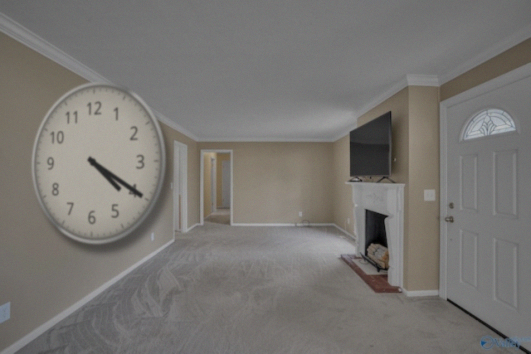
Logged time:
4h20
